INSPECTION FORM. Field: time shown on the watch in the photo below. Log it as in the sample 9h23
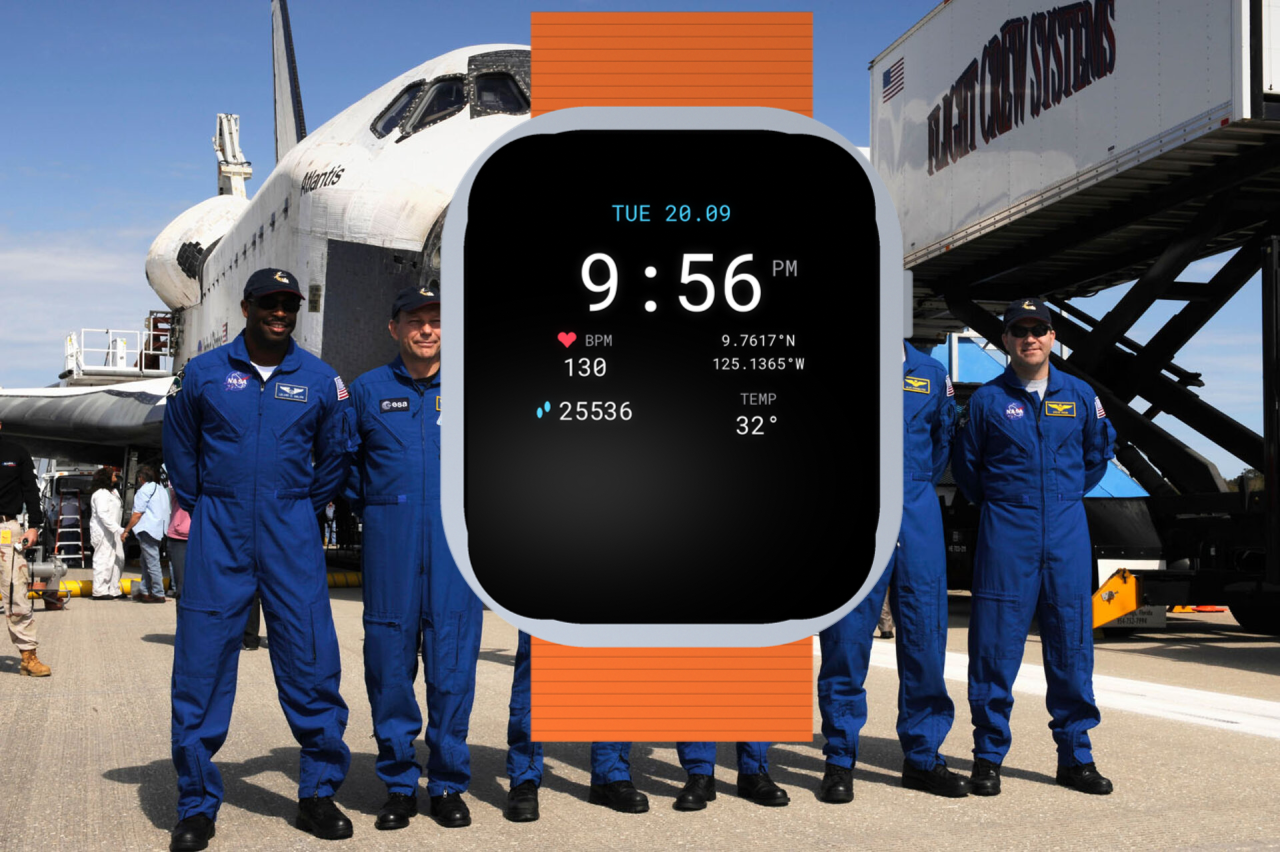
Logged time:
9h56
